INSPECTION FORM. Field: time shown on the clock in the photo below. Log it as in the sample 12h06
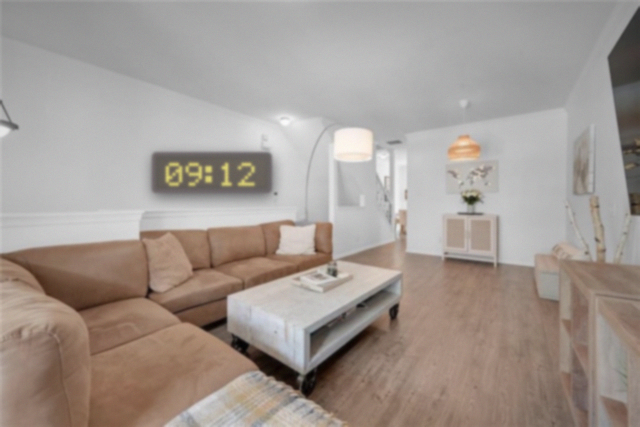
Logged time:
9h12
